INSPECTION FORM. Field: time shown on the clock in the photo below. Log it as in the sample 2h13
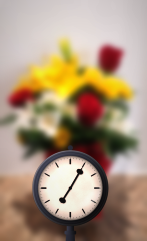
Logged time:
7h05
